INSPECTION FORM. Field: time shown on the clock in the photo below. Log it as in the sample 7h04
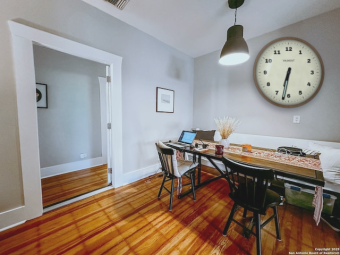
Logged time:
6h32
